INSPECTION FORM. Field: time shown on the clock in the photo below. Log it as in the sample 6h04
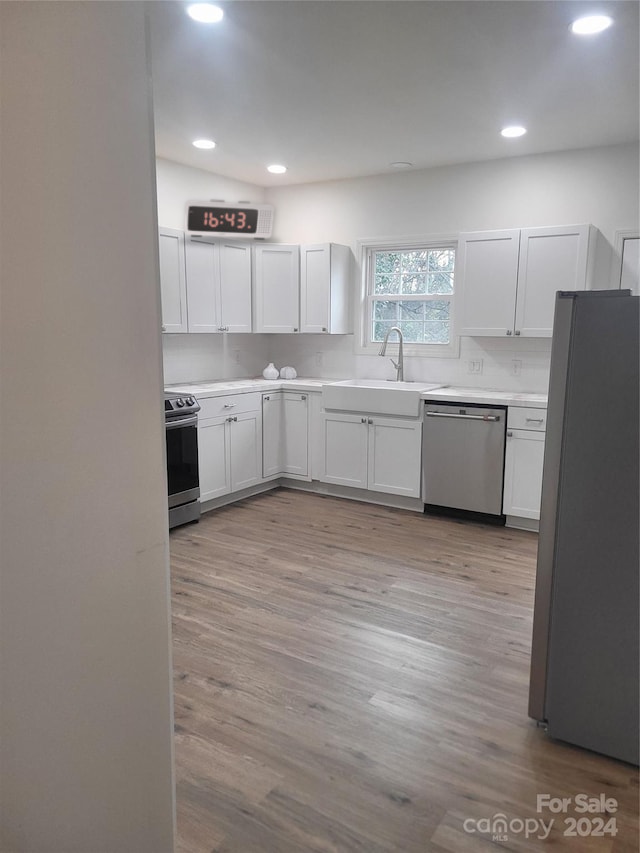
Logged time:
16h43
